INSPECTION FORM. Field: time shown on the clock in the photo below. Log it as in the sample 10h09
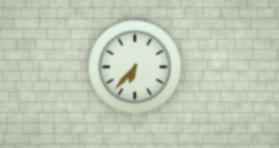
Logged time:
6h37
